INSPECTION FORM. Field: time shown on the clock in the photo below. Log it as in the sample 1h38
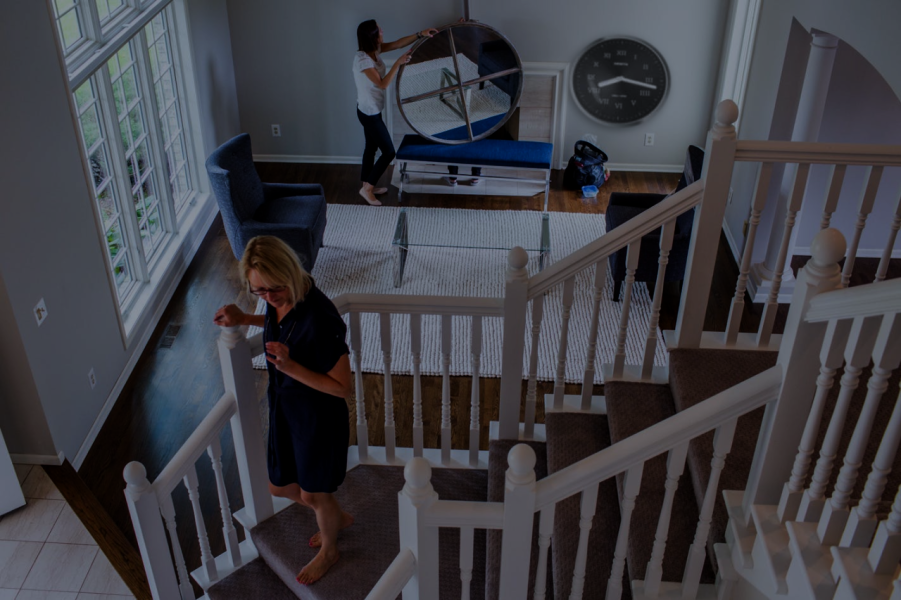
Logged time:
8h17
